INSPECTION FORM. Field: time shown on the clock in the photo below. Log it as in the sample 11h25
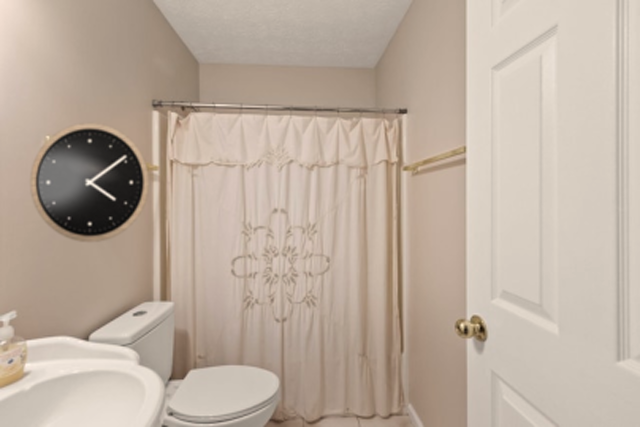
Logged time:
4h09
